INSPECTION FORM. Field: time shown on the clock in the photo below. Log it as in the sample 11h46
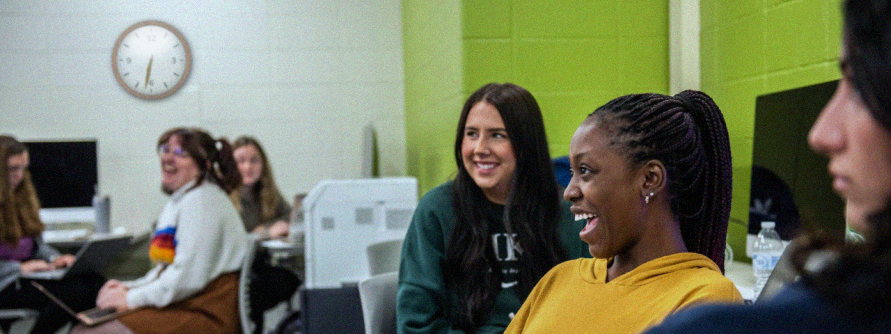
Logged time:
6h32
